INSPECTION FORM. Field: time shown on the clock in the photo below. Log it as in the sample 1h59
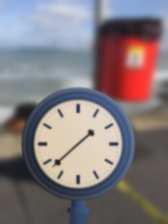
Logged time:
1h38
